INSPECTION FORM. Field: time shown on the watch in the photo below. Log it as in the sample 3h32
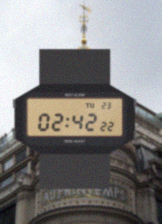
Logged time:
2h42
